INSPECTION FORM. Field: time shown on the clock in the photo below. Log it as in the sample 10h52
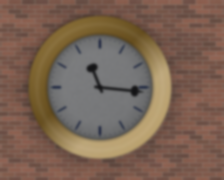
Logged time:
11h16
